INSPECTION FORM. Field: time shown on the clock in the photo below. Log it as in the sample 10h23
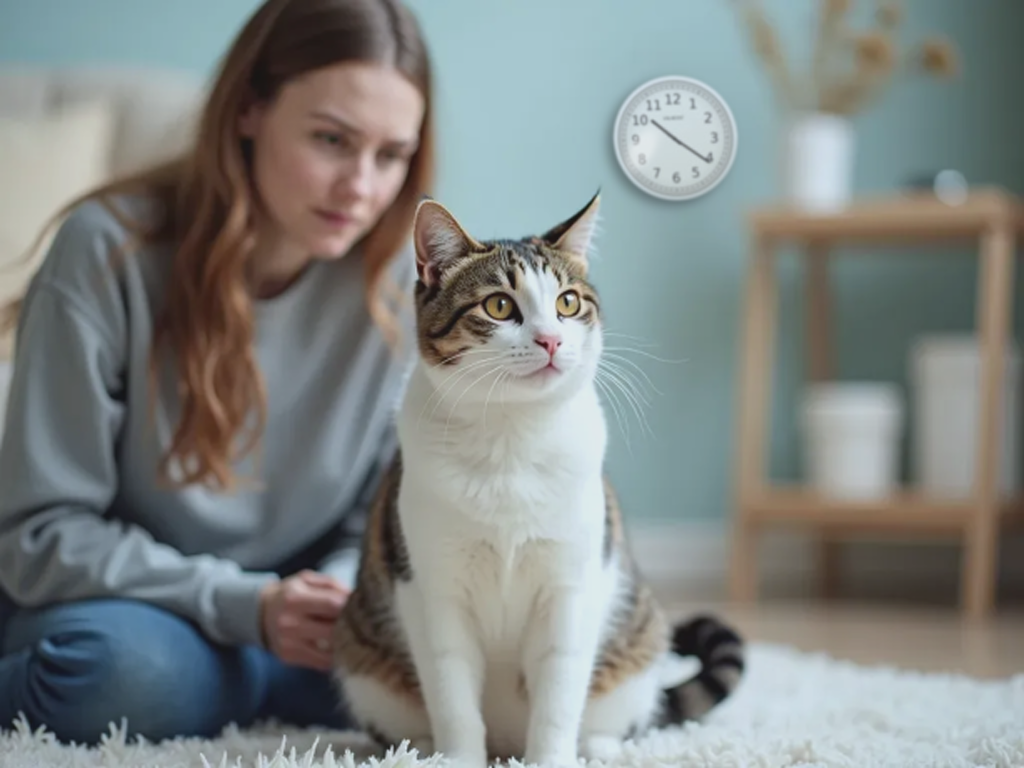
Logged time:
10h21
